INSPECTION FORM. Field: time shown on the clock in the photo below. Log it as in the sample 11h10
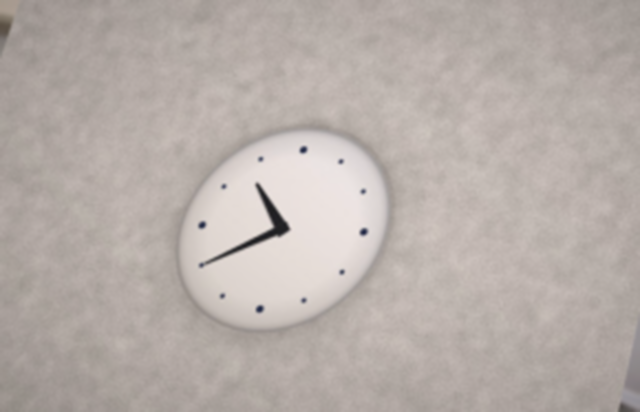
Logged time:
10h40
